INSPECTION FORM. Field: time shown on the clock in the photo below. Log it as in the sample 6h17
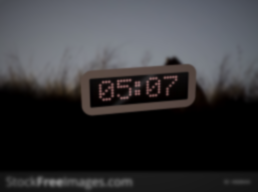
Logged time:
5h07
